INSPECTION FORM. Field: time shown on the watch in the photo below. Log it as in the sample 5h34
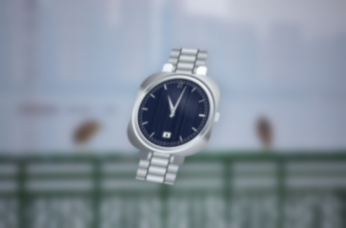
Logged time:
11h02
